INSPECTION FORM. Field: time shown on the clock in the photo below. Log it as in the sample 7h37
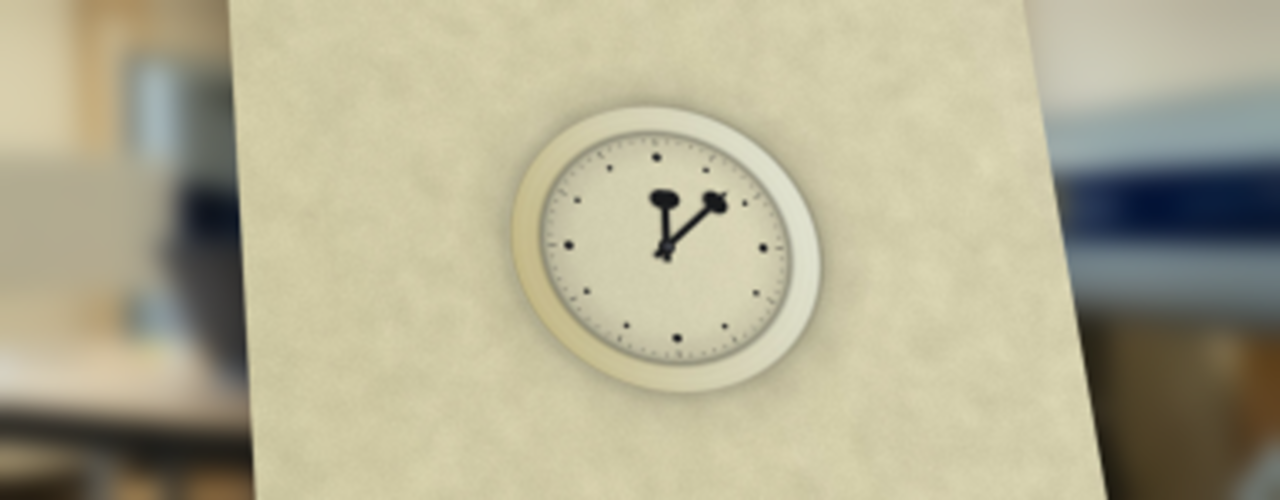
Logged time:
12h08
